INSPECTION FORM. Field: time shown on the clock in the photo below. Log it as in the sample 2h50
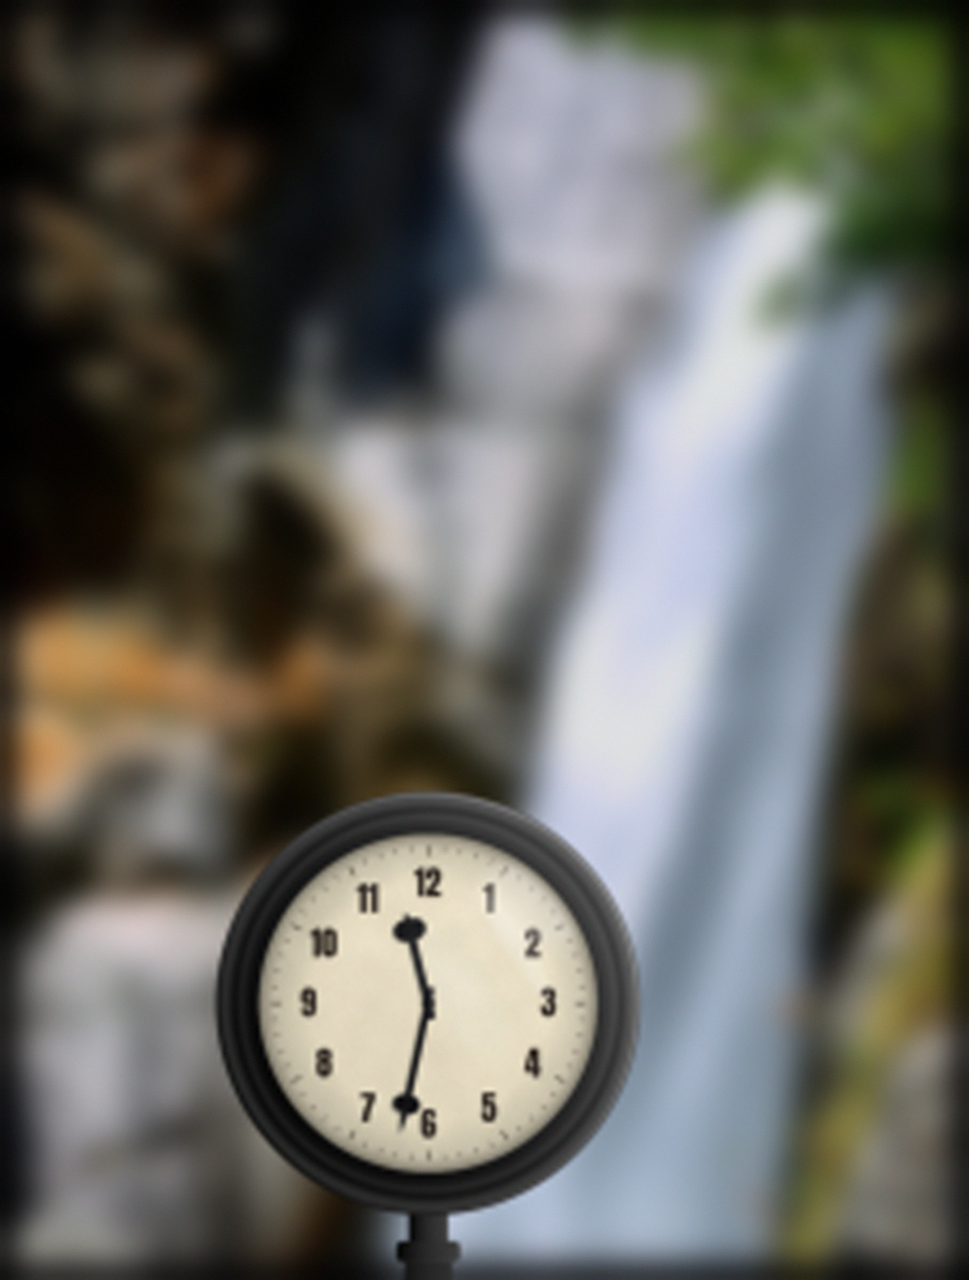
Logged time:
11h32
